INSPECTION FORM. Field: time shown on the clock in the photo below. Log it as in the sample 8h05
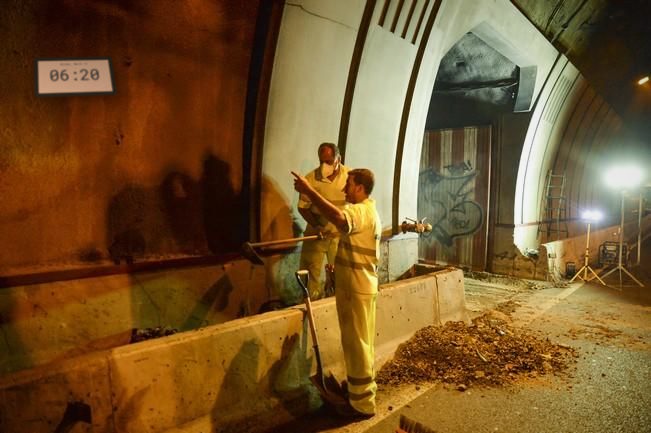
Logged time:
6h20
